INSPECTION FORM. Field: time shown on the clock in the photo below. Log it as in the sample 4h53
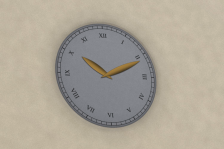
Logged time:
10h11
